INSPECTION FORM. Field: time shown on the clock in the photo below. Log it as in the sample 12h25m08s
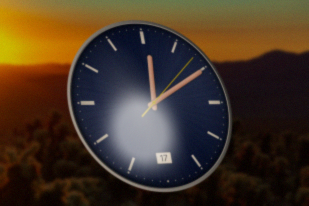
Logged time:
12h10m08s
